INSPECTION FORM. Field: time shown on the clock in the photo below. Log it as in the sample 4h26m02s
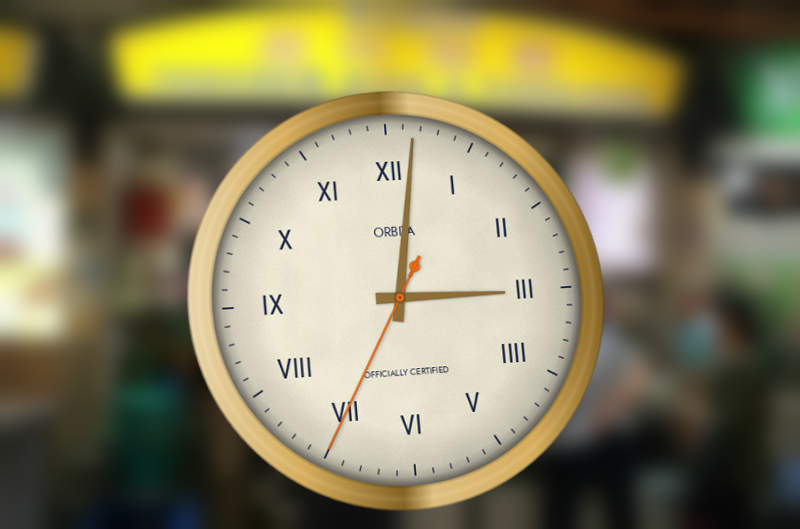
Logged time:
3h01m35s
